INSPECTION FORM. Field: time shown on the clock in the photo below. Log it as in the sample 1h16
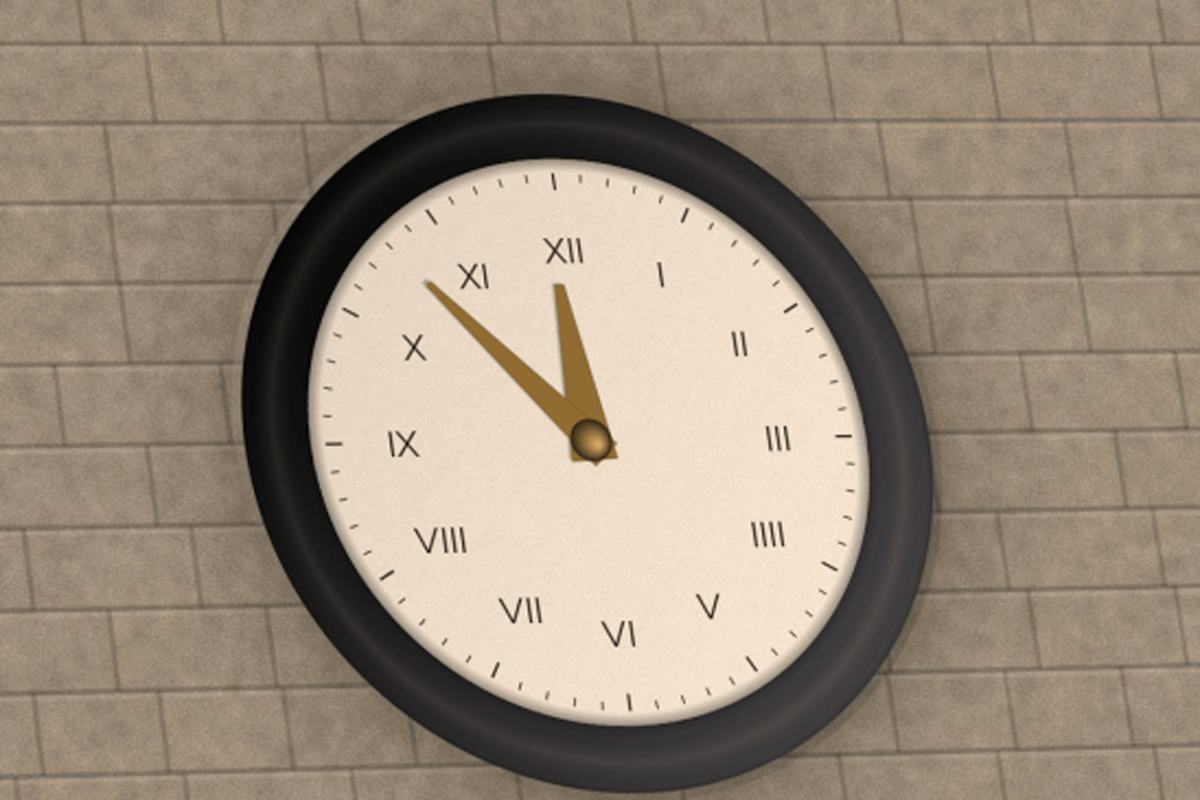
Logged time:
11h53
